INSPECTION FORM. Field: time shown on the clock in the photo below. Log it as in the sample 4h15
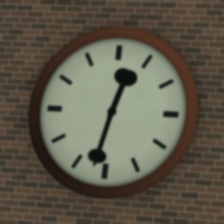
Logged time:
12h32
